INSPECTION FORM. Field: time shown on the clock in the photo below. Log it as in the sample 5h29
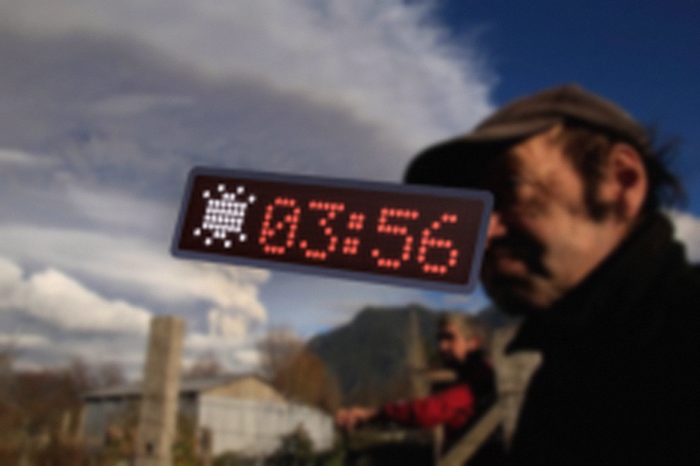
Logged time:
3h56
